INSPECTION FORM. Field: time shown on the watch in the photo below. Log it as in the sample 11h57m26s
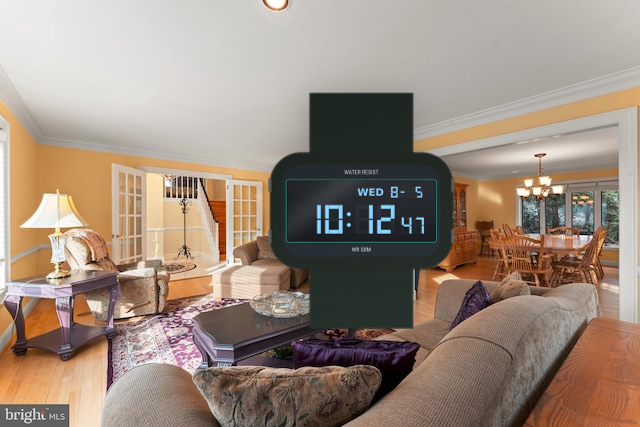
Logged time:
10h12m47s
